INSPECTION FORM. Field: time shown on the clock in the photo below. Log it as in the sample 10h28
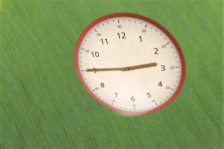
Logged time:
2h45
